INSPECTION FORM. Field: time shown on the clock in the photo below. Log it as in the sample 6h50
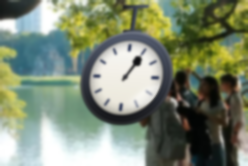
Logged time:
1h05
